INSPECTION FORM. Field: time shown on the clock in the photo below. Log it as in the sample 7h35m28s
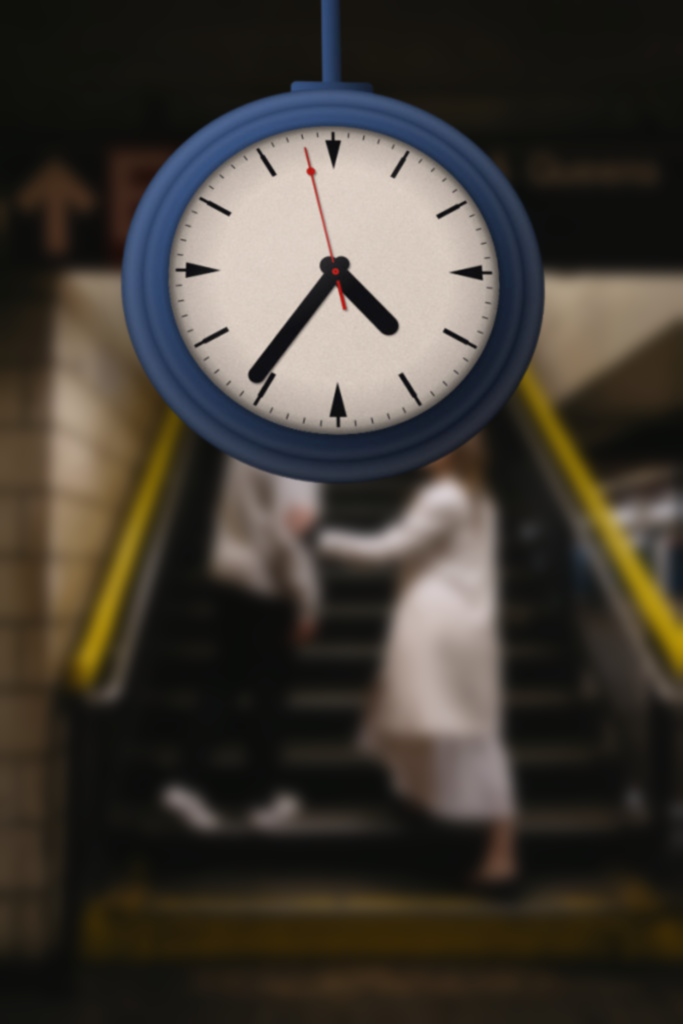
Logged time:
4h35m58s
